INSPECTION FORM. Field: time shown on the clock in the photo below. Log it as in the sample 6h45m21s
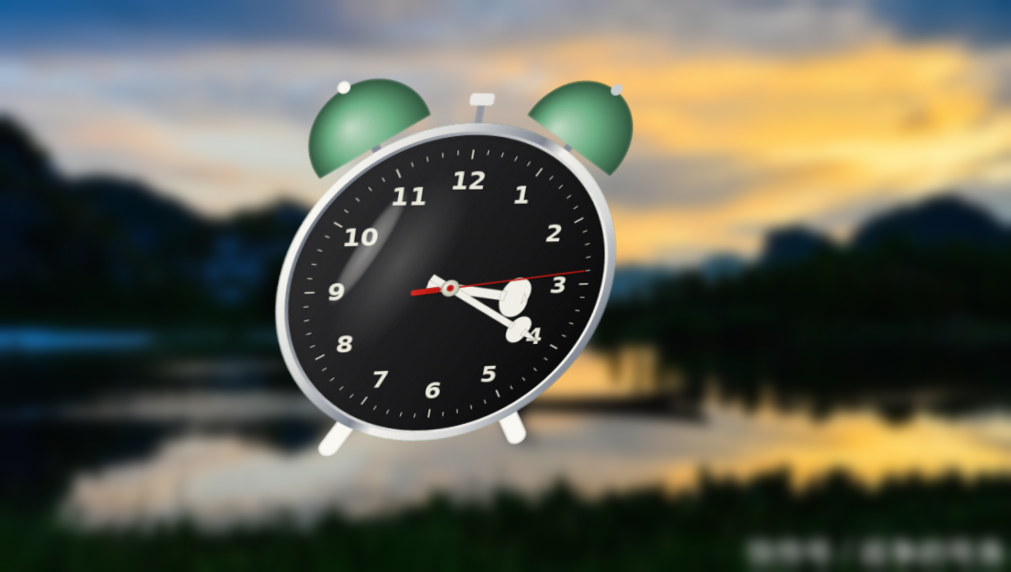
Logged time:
3h20m14s
